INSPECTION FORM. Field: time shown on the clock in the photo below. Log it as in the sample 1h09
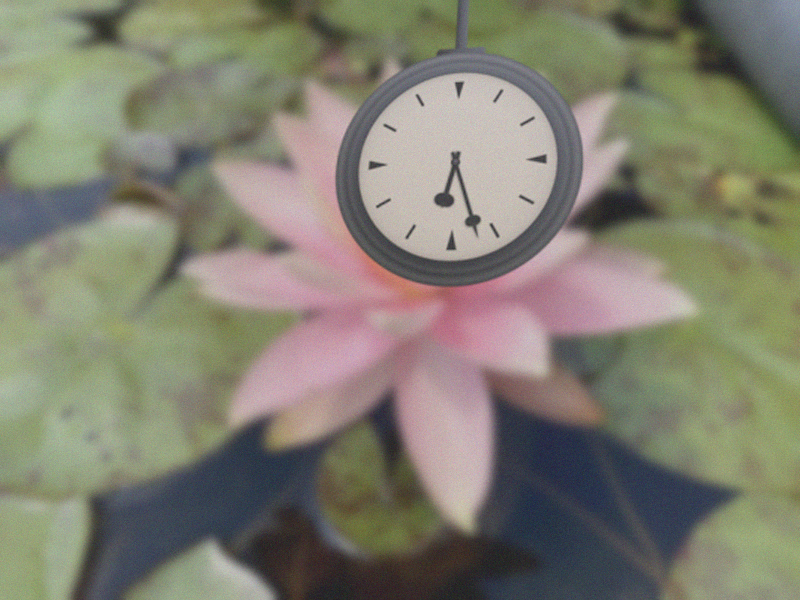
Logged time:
6h27
